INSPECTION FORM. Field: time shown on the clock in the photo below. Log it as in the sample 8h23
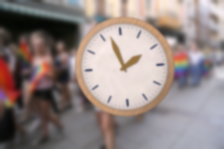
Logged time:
1h57
